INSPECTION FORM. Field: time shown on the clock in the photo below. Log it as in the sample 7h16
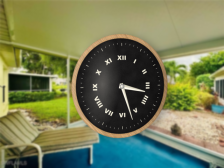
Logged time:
3h27
